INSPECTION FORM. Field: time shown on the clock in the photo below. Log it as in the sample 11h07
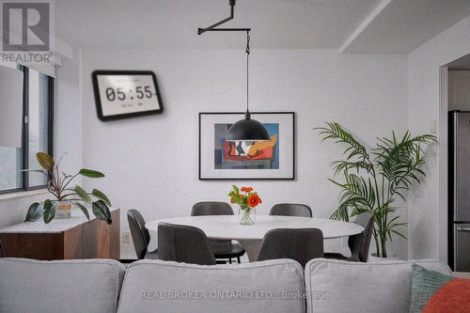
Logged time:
5h55
